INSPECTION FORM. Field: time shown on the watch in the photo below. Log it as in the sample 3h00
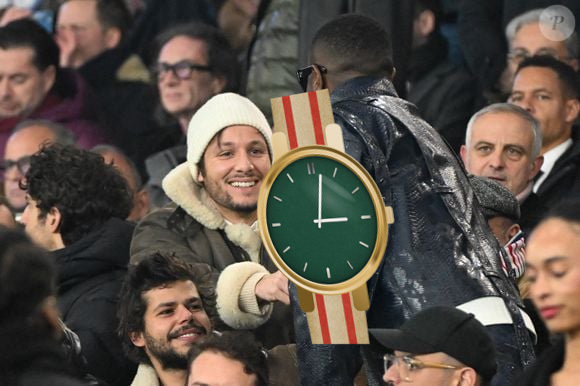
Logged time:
3h02
